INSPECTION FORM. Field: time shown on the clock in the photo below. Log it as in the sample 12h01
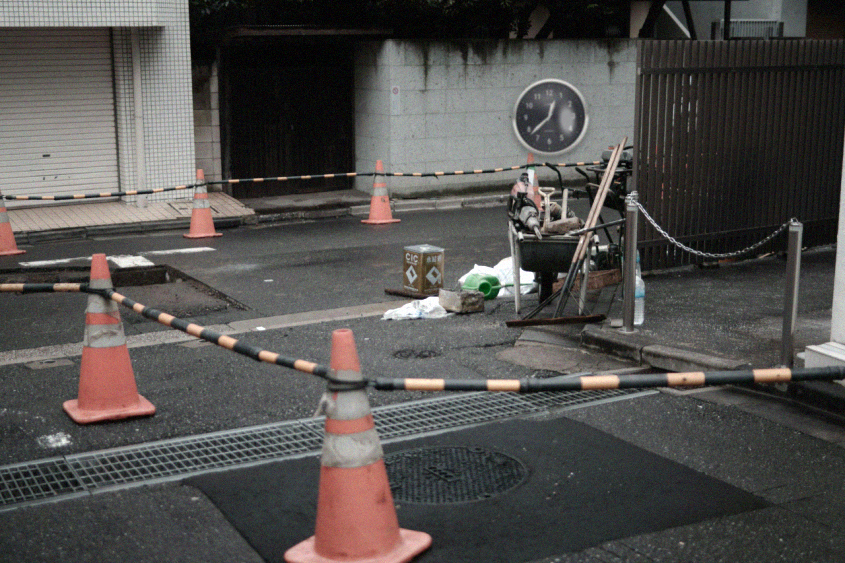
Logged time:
12h38
